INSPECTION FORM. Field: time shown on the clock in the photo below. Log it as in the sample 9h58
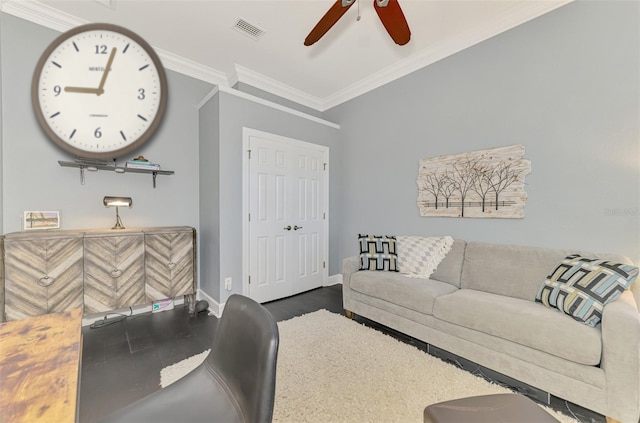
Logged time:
9h03
